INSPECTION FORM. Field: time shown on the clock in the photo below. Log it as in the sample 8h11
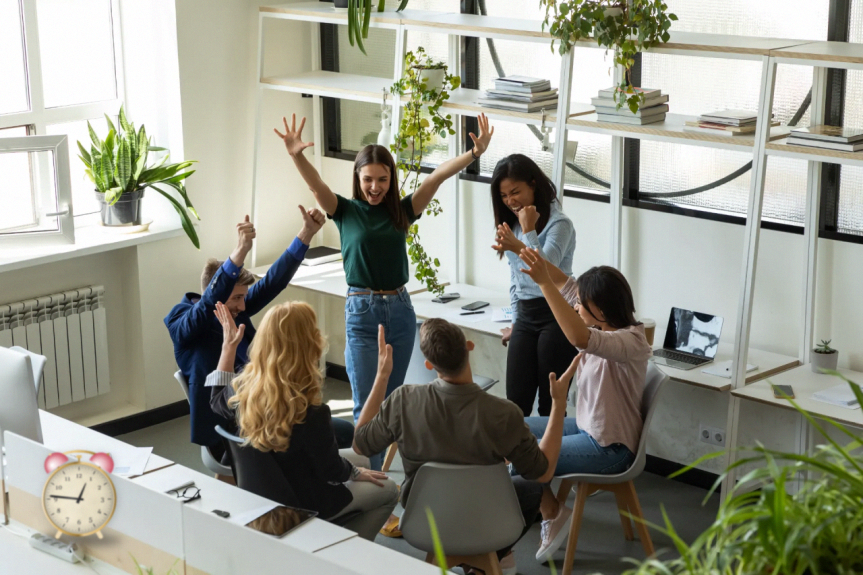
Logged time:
12h46
